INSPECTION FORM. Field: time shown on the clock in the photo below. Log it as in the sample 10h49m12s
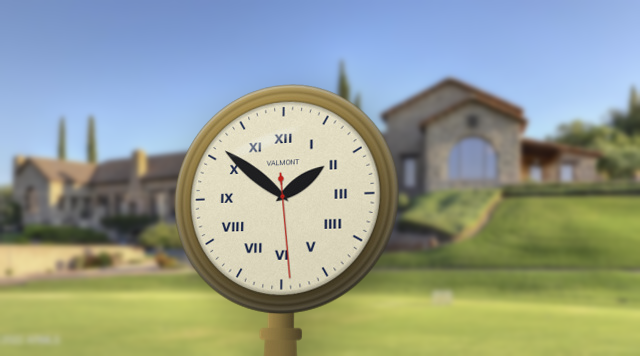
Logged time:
1h51m29s
